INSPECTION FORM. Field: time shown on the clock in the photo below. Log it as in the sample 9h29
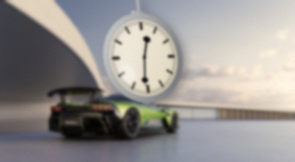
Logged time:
12h31
